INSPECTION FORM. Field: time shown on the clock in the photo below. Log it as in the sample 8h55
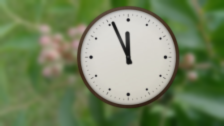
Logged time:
11h56
